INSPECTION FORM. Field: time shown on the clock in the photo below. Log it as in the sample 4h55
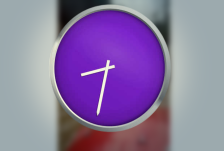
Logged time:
8h32
